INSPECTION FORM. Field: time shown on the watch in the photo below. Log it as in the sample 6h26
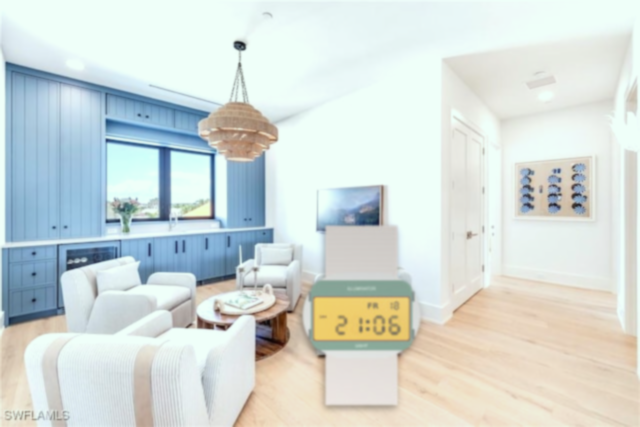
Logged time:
21h06
